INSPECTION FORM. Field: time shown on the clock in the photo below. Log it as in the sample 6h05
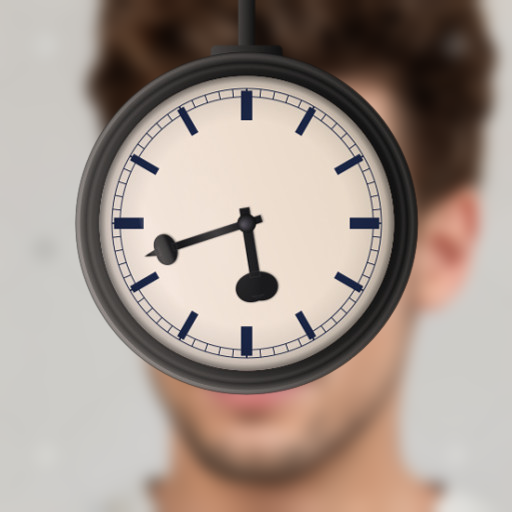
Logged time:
5h42
